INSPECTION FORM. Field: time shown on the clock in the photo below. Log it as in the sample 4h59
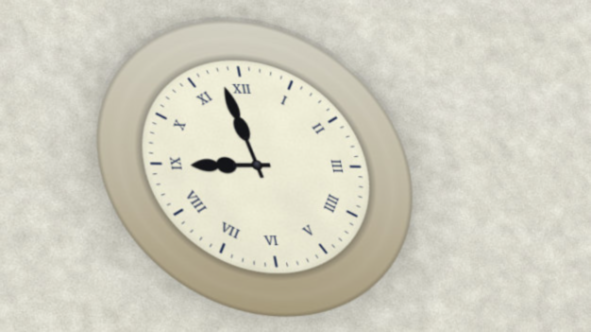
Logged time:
8h58
